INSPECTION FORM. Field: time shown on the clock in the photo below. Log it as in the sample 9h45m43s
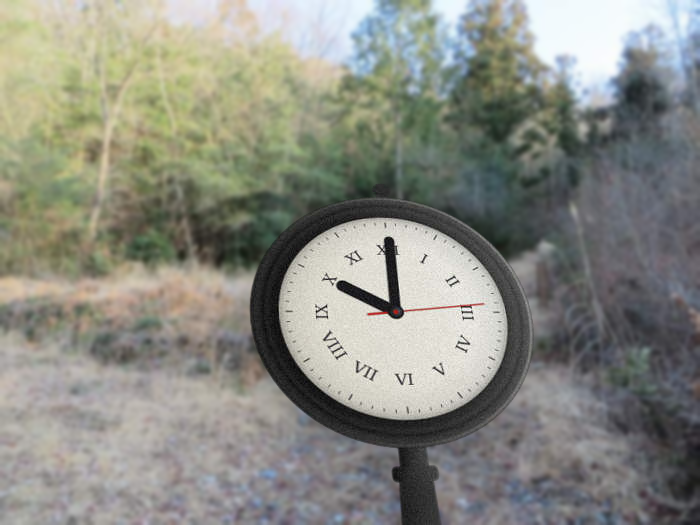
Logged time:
10h00m14s
